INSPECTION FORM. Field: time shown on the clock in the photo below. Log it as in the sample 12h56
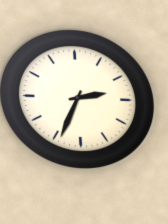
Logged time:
2h34
